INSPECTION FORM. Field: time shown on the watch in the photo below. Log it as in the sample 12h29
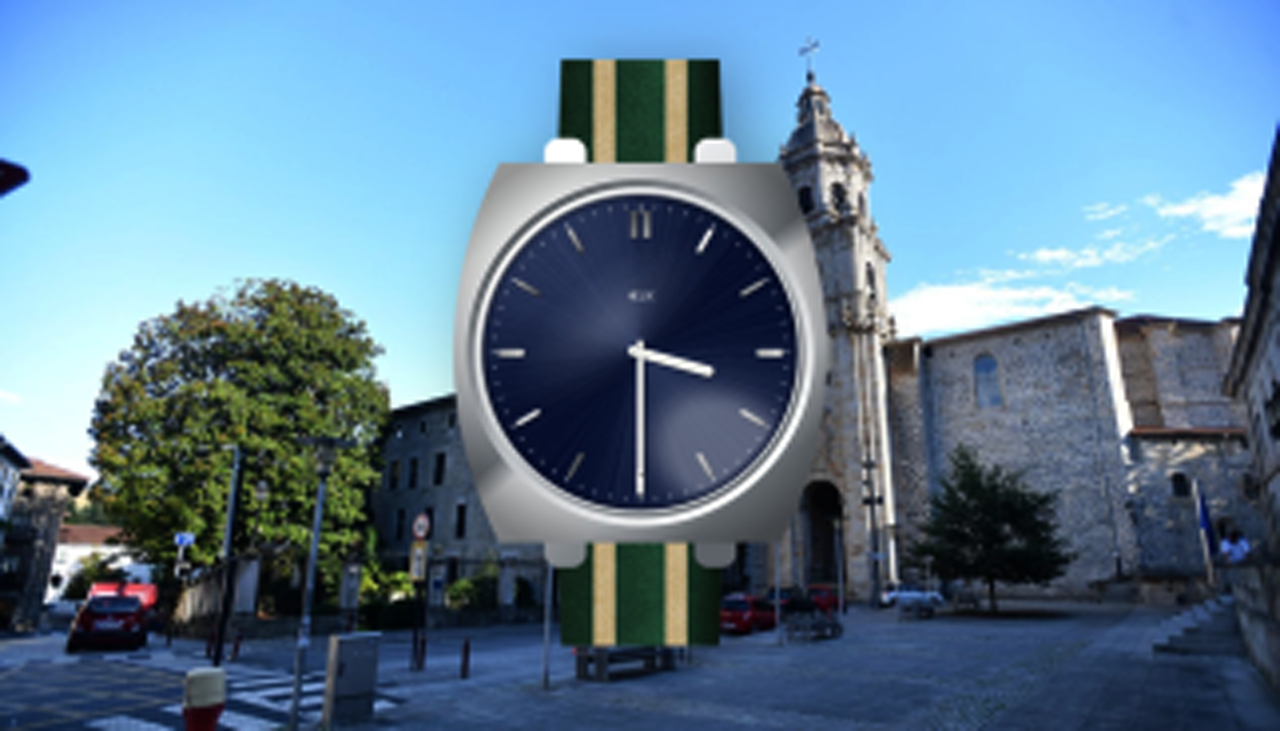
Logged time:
3h30
